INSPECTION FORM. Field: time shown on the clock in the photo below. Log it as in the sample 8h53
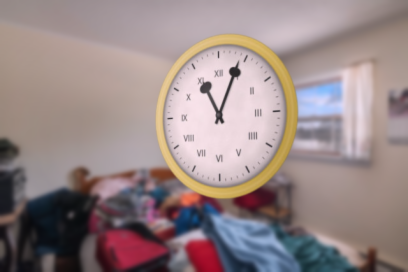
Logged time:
11h04
